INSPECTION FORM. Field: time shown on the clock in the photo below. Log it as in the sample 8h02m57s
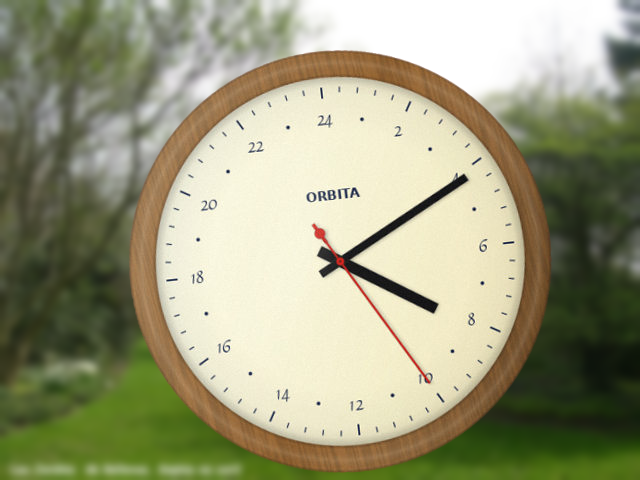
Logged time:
8h10m25s
